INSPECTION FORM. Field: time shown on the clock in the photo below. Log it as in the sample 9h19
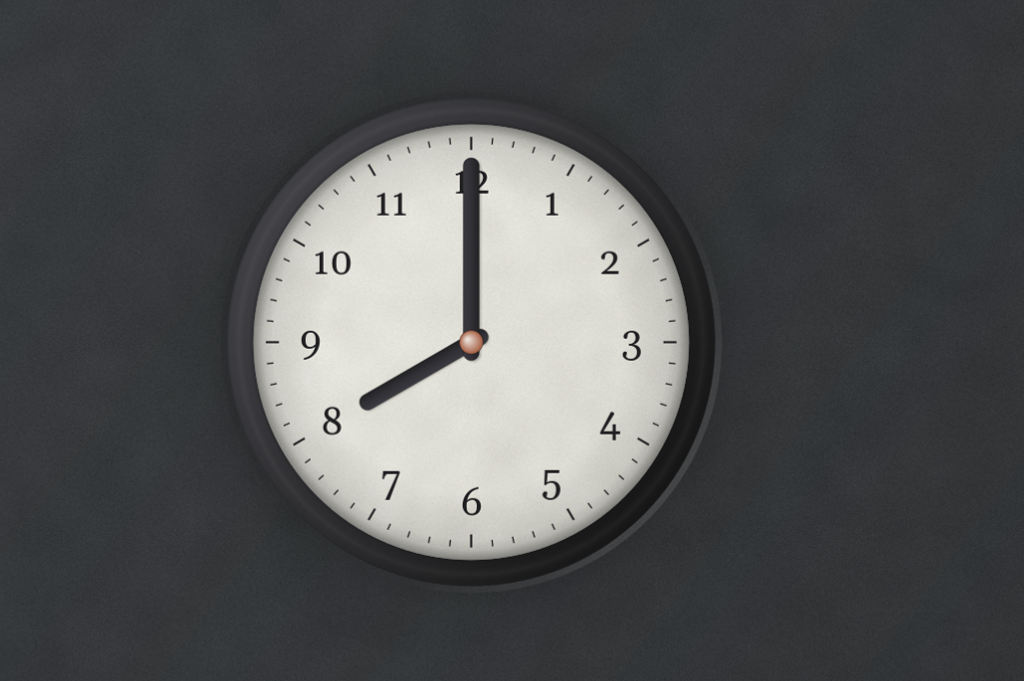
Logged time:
8h00
